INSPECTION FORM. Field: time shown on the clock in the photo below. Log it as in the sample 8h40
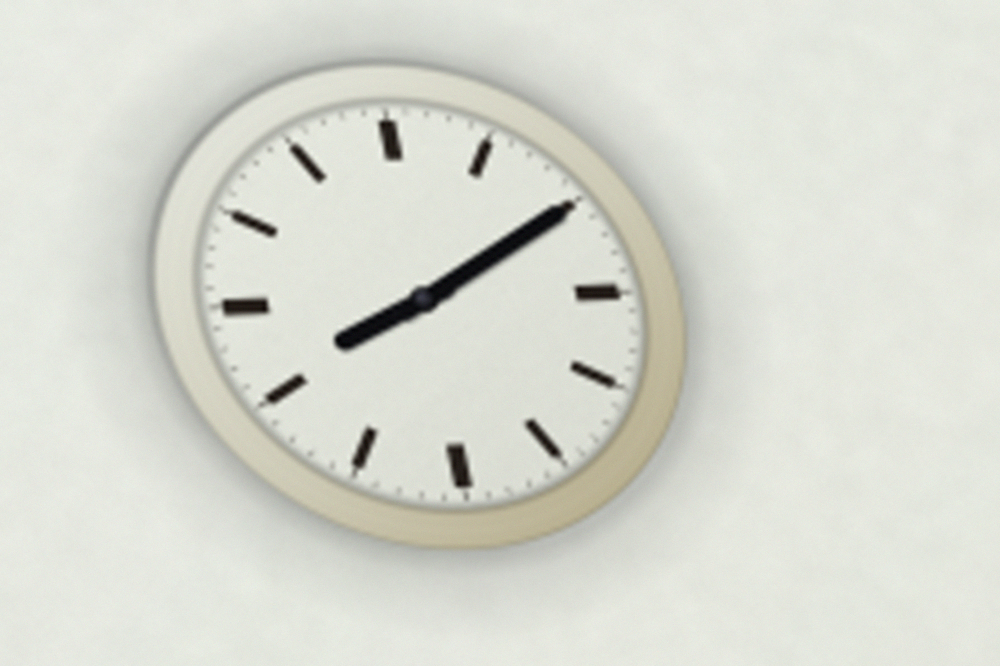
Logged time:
8h10
